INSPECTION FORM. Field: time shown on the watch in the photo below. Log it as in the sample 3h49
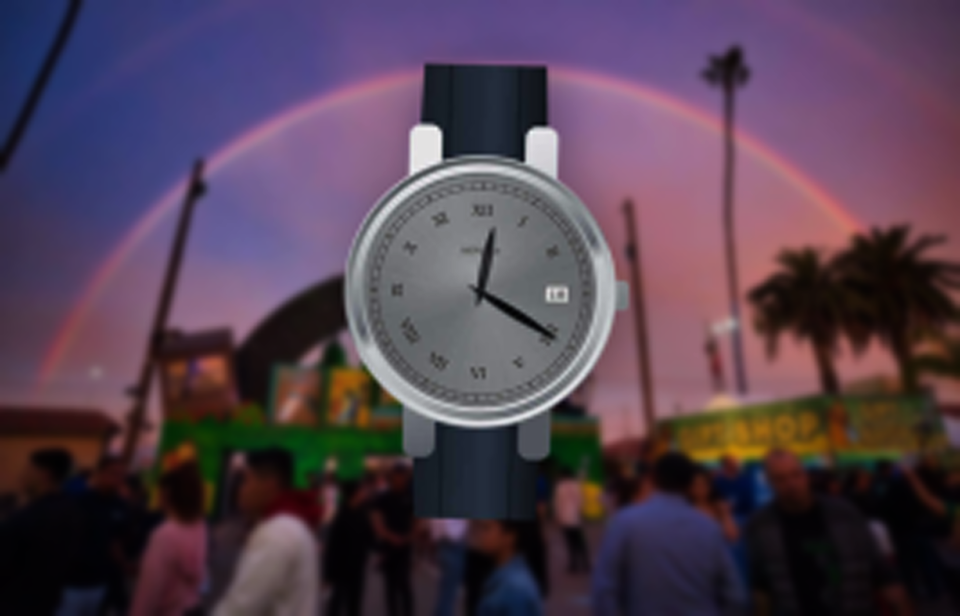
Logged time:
12h20
